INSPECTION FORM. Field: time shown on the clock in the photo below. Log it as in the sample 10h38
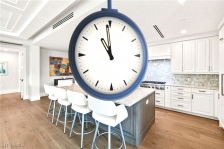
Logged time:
10h59
